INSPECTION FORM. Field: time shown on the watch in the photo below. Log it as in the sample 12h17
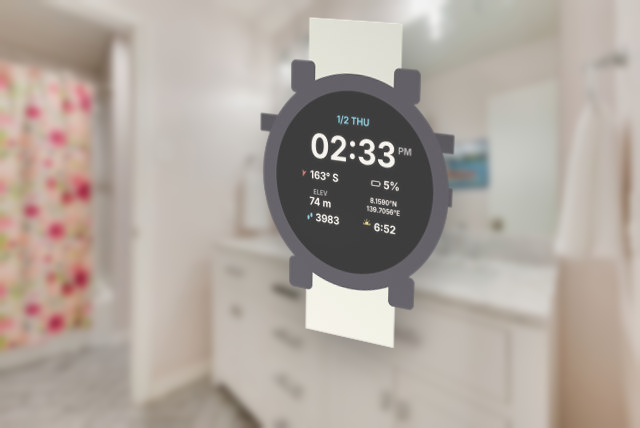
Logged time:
2h33
